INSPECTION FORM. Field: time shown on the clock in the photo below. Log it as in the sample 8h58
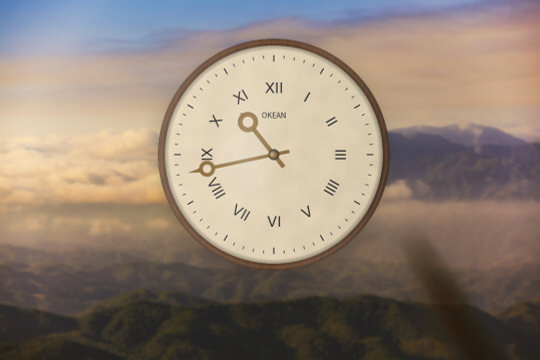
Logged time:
10h43
